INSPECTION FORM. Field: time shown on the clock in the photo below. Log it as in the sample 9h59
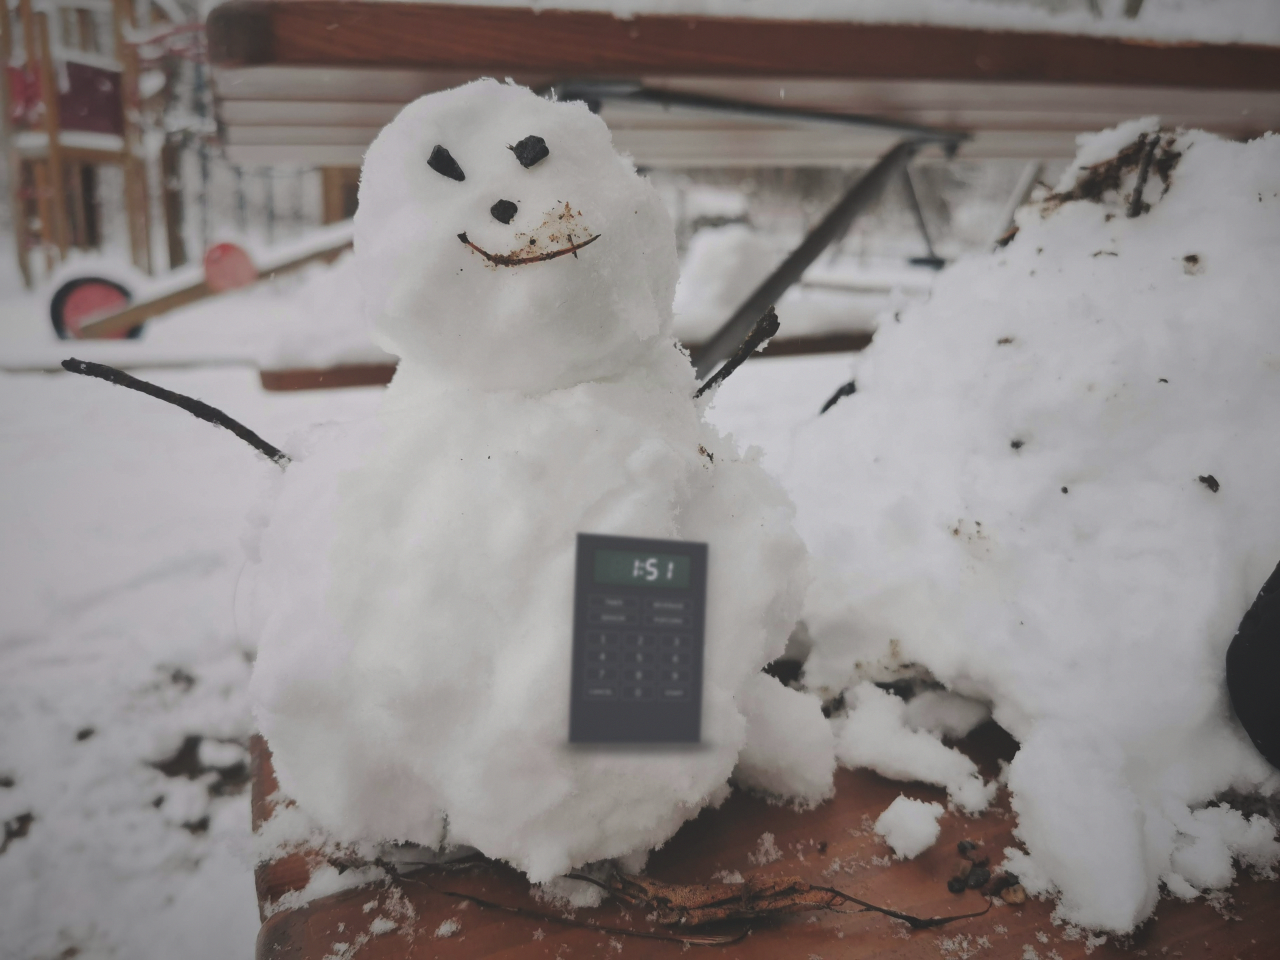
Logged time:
1h51
